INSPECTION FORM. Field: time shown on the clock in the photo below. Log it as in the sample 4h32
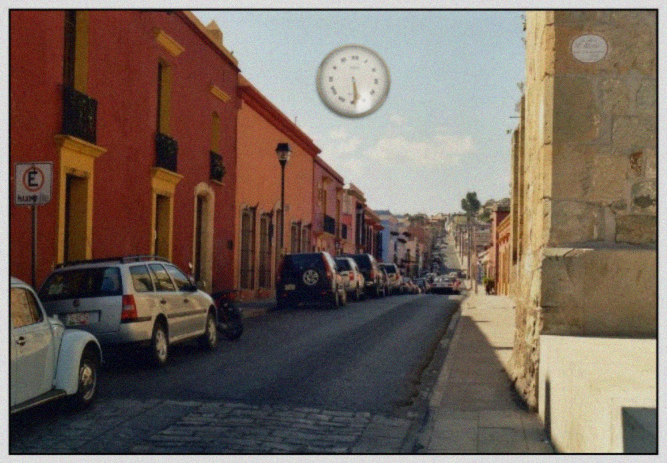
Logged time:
5h29
